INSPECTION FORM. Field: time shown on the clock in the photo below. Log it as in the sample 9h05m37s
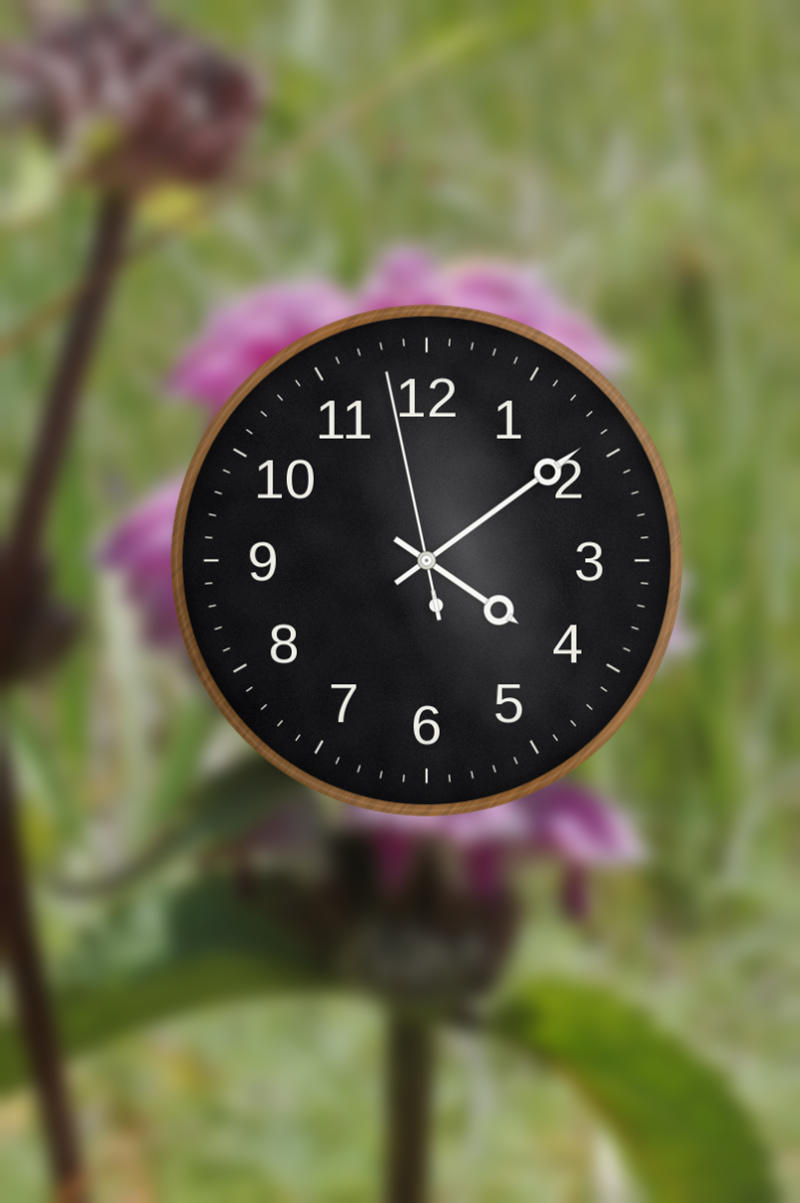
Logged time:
4h08m58s
